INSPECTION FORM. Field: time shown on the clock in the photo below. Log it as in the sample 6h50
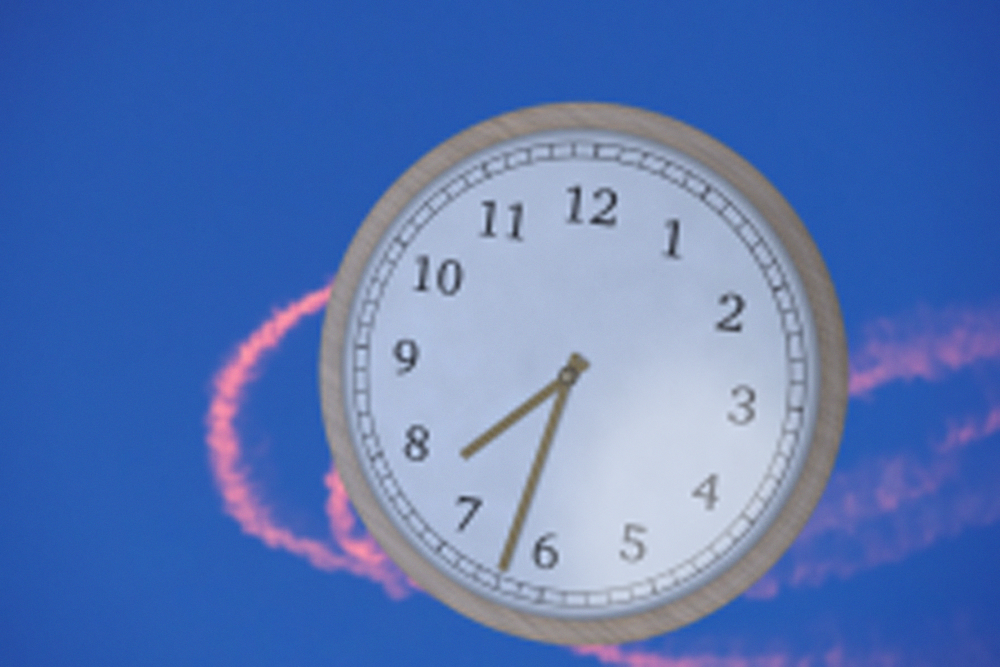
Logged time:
7h32
